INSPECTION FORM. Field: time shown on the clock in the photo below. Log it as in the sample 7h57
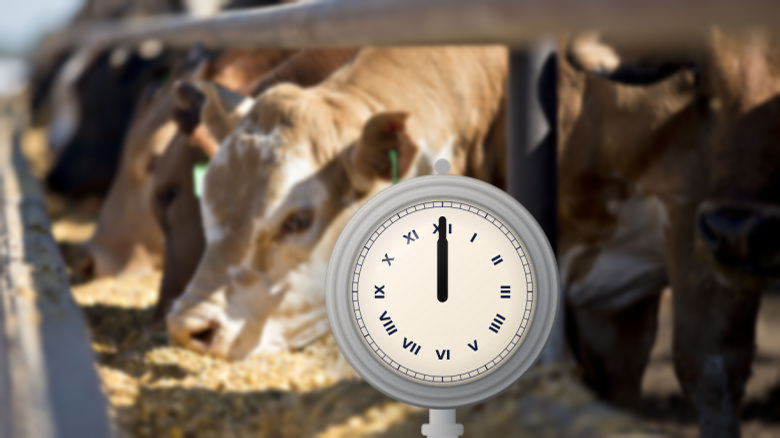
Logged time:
12h00
